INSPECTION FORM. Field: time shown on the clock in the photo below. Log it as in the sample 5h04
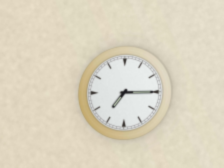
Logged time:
7h15
